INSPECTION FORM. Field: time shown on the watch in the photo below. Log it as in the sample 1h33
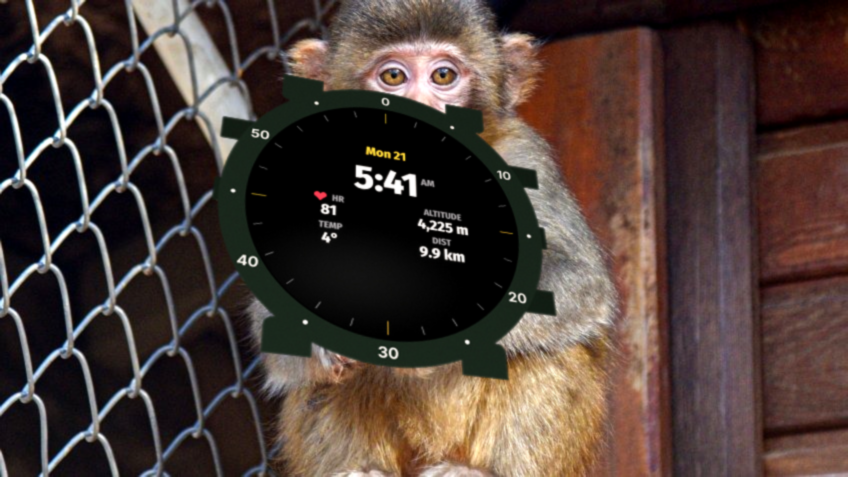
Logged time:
5h41
